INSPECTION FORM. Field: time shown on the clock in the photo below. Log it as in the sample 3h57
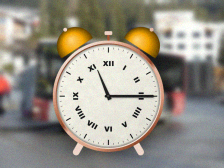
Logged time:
11h15
